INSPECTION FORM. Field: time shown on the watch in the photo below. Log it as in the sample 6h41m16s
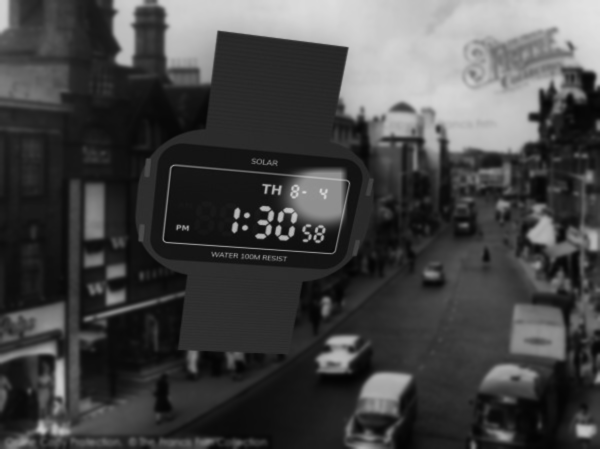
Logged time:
1h30m58s
